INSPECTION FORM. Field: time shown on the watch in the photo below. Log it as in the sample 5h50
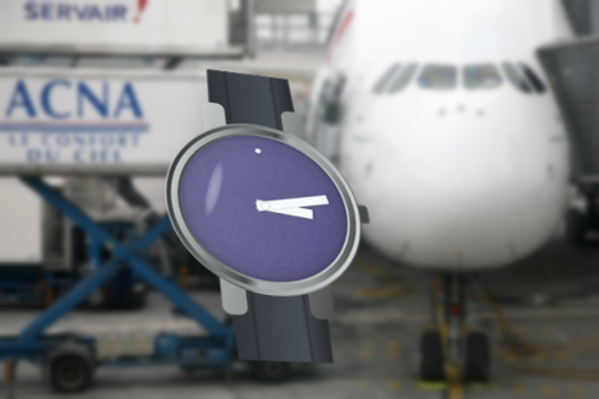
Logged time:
3h13
